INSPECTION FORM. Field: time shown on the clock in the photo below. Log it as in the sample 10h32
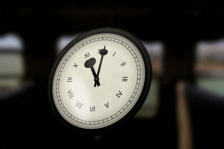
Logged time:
11h01
